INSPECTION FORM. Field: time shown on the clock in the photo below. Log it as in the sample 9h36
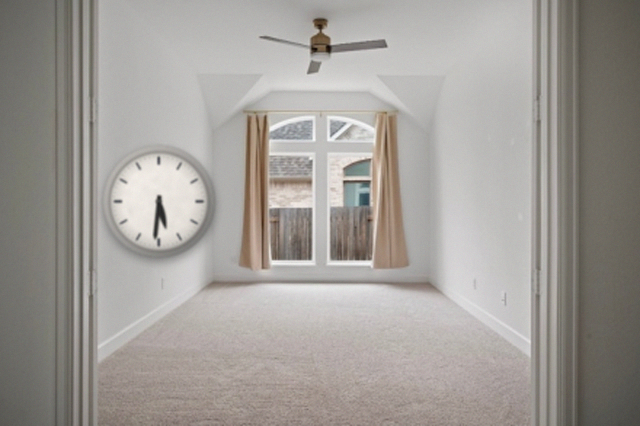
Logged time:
5h31
